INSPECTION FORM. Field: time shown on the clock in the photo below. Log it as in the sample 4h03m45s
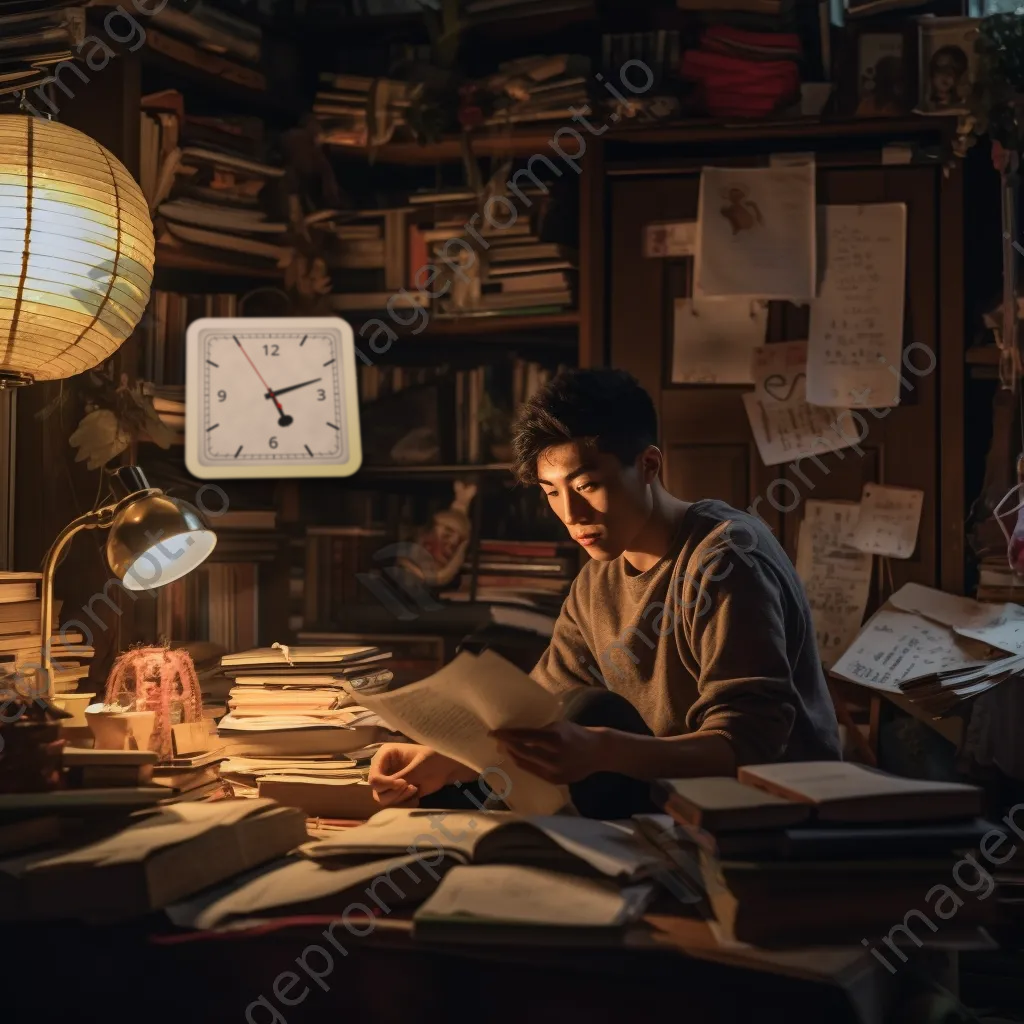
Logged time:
5h11m55s
